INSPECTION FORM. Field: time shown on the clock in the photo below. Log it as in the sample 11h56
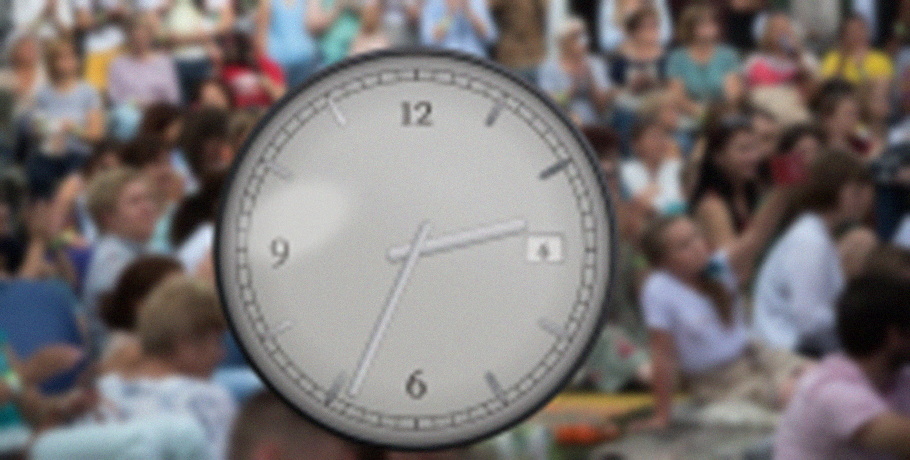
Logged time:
2h34
